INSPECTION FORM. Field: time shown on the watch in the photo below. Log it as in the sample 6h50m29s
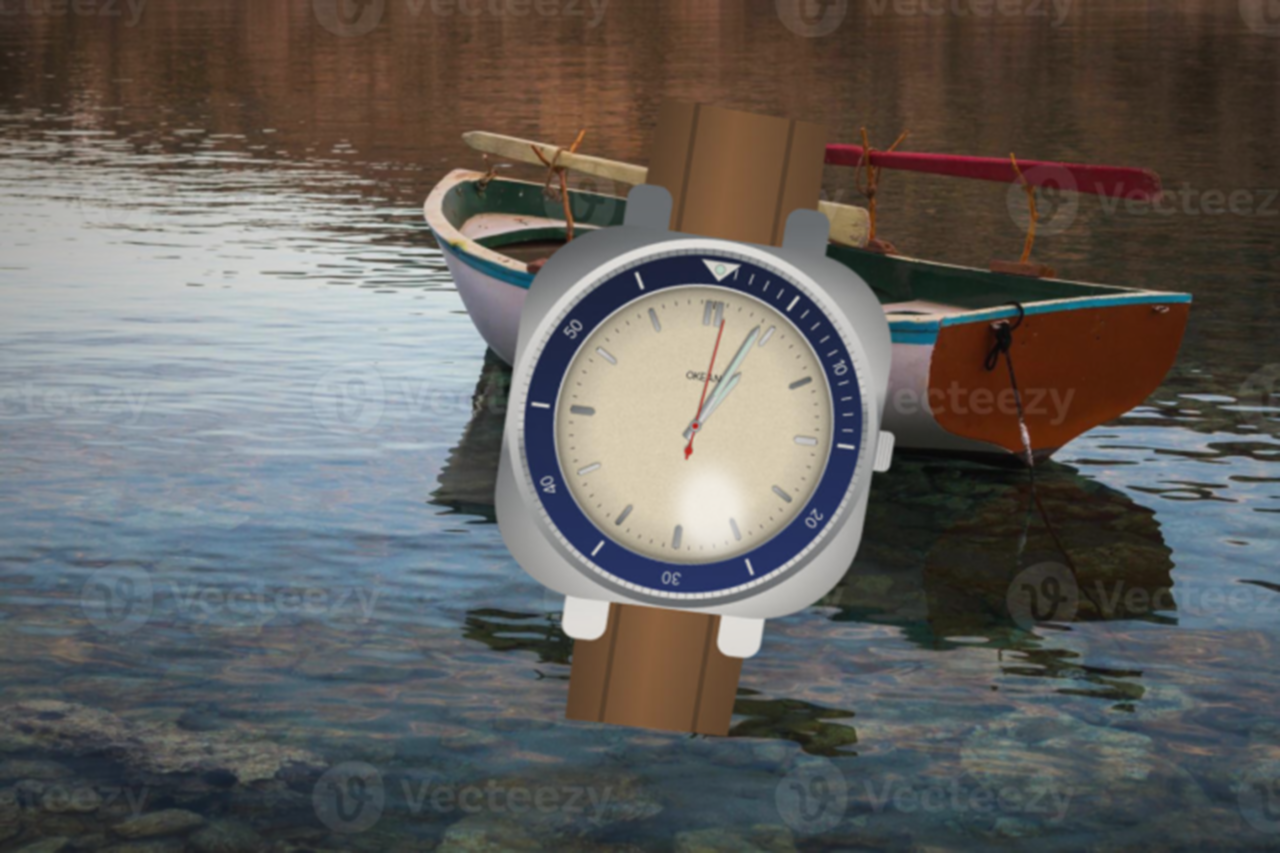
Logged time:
1h04m01s
